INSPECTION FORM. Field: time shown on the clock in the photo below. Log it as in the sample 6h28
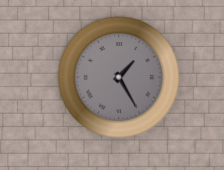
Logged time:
1h25
